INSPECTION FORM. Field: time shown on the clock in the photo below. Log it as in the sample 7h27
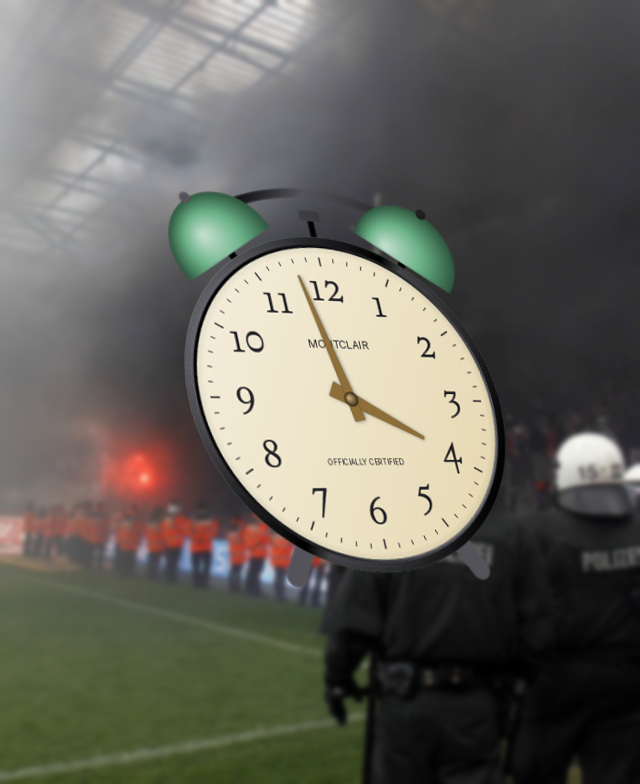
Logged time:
3h58
